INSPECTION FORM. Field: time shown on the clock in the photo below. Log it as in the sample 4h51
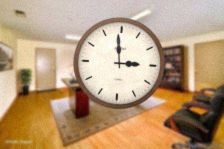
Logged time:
2h59
